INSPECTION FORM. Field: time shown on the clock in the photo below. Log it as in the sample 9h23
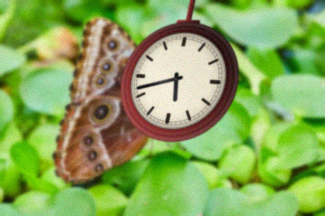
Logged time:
5h42
